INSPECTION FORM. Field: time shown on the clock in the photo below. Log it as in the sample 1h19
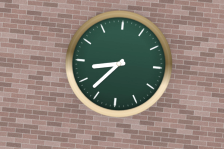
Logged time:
8h37
